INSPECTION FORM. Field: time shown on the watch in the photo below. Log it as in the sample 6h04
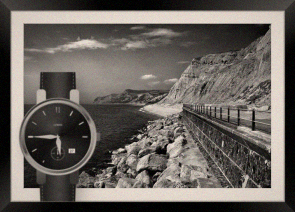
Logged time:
5h45
